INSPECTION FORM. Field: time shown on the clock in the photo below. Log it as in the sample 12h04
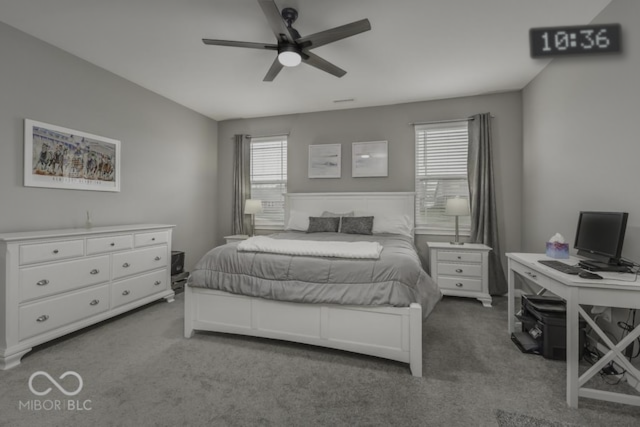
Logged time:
10h36
